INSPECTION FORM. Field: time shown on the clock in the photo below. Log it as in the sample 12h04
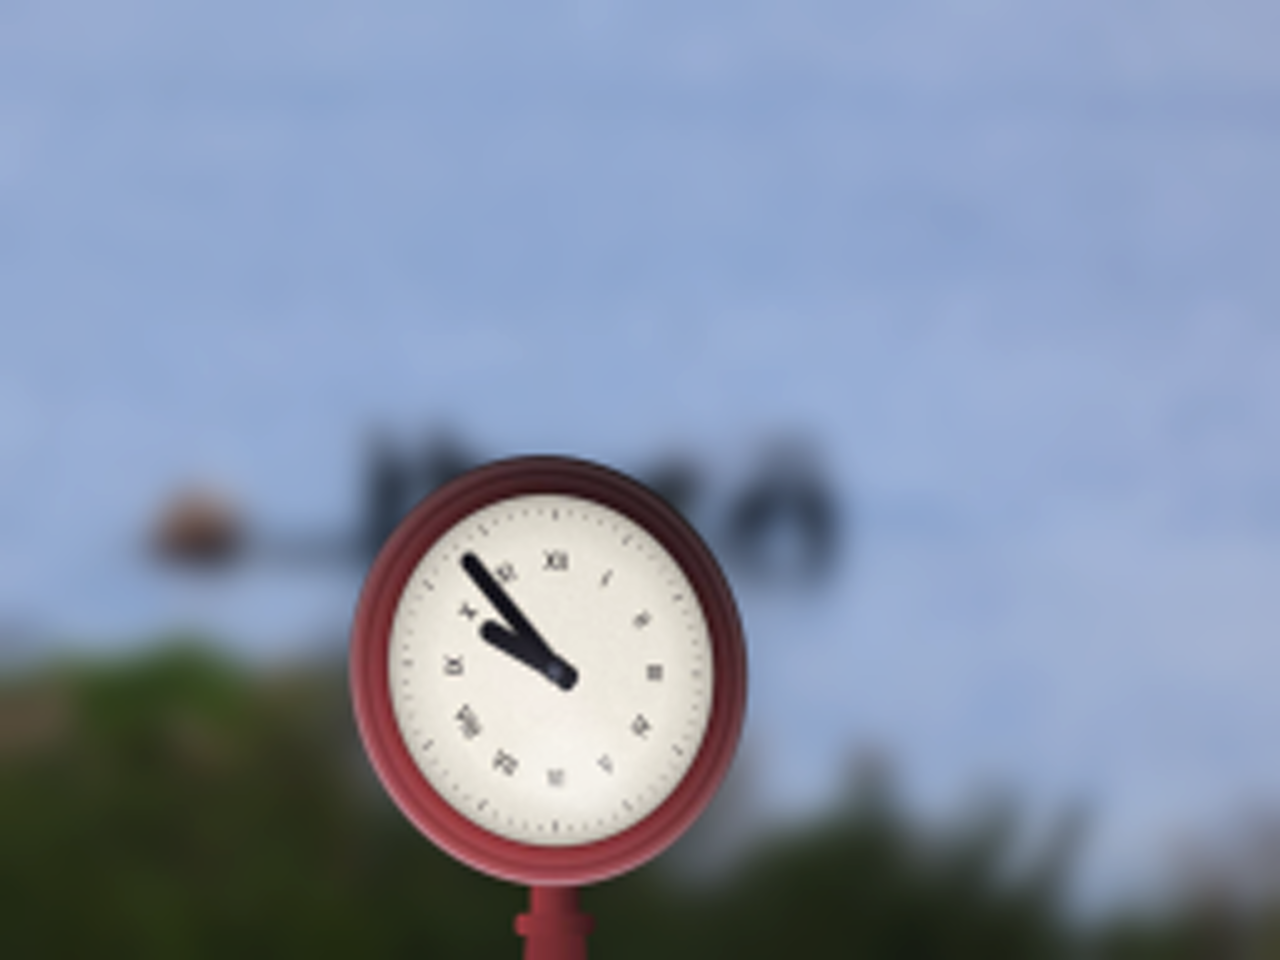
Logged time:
9h53
